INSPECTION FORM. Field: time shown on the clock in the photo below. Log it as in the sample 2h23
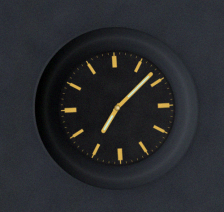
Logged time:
7h08
